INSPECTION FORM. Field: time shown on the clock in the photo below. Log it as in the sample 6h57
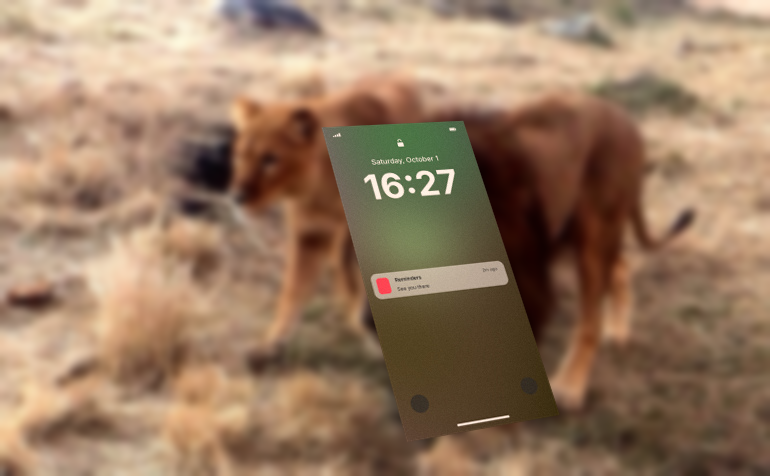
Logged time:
16h27
